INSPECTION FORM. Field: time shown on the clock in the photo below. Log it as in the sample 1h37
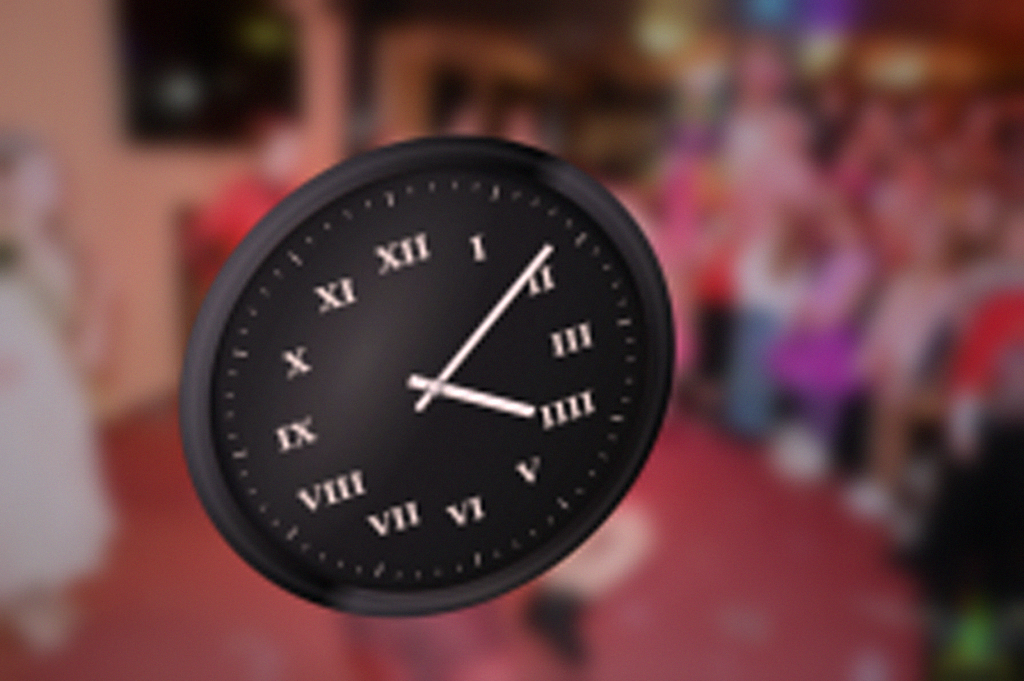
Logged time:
4h09
